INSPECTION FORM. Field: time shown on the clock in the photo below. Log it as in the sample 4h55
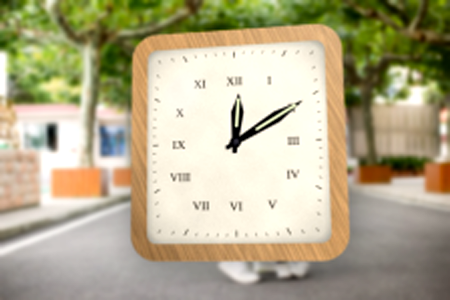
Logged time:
12h10
